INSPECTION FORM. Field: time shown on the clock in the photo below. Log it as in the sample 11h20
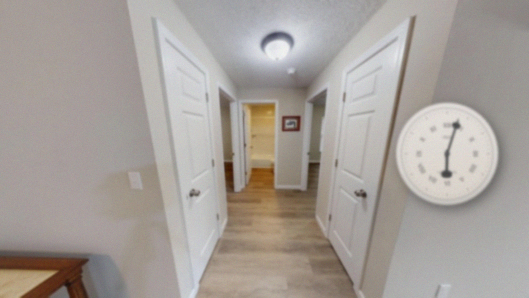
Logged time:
6h03
